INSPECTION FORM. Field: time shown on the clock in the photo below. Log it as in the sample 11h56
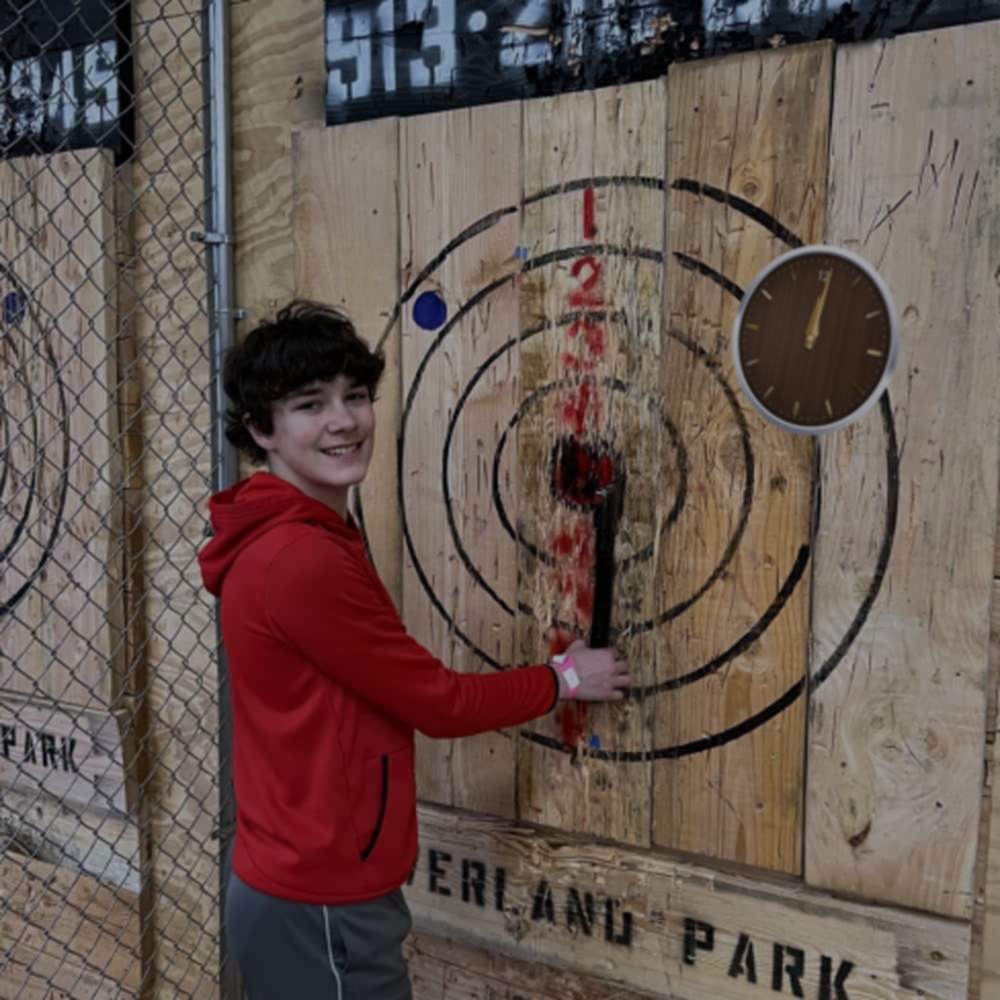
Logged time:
12h01
